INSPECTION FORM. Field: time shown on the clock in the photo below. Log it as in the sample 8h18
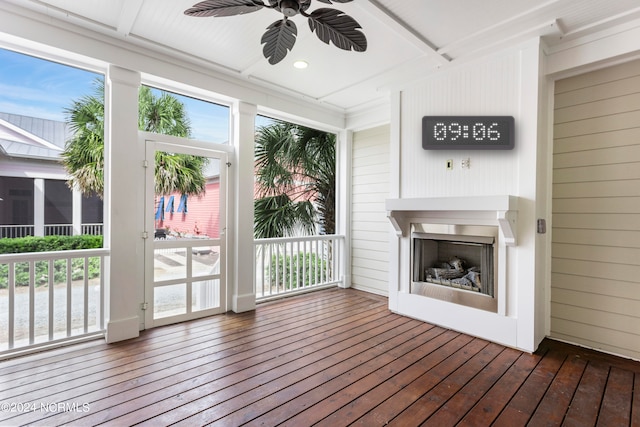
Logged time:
9h06
